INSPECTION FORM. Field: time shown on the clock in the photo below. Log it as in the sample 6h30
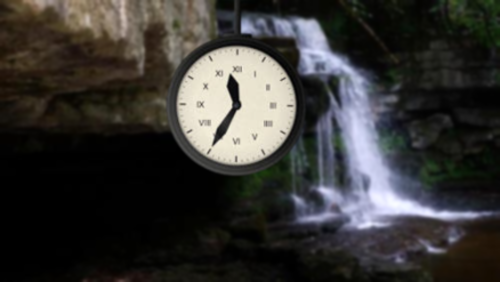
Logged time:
11h35
